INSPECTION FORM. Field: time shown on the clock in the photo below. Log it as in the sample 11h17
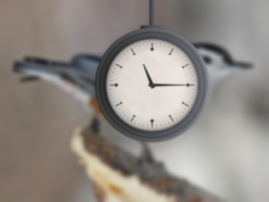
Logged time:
11h15
